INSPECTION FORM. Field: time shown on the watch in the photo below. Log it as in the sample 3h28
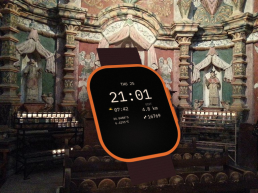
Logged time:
21h01
